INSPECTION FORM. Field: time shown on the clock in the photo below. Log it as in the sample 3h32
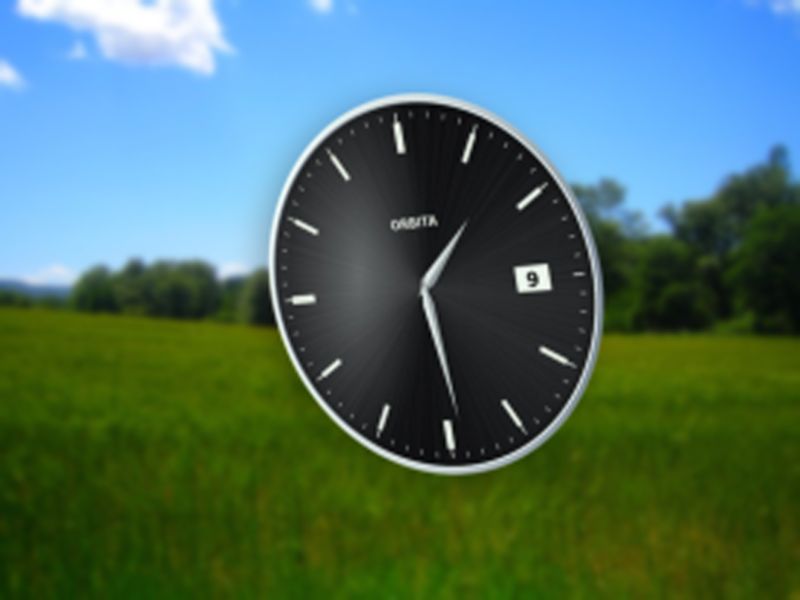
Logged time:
1h29
